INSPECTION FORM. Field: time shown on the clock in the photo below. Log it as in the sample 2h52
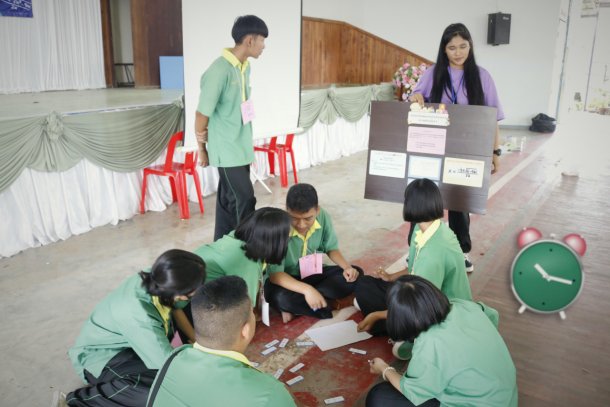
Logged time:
10h16
